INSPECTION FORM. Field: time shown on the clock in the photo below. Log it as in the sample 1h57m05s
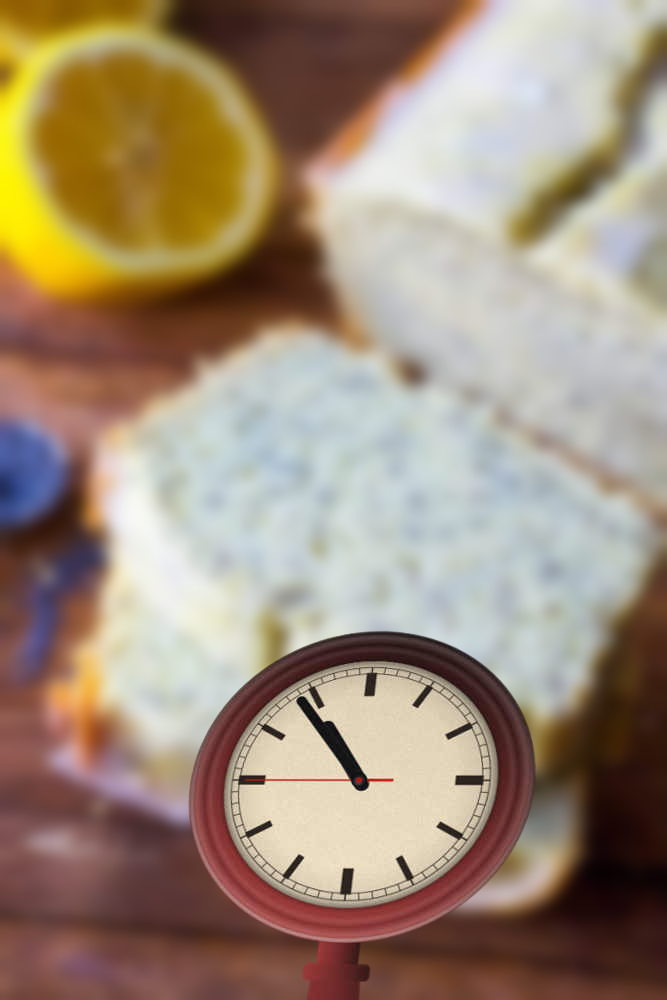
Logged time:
10h53m45s
